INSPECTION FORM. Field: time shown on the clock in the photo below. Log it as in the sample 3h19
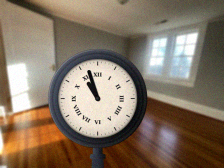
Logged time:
10h57
